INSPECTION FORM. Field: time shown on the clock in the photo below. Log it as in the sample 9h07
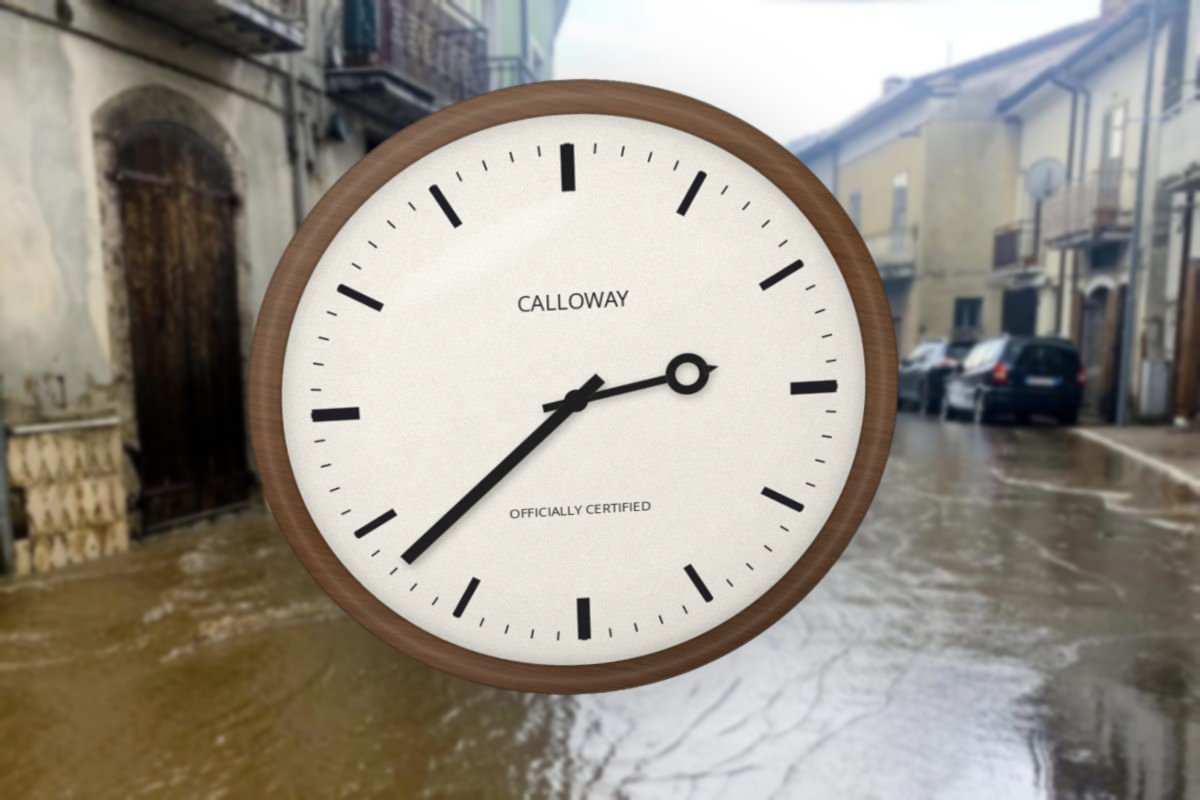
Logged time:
2h38
